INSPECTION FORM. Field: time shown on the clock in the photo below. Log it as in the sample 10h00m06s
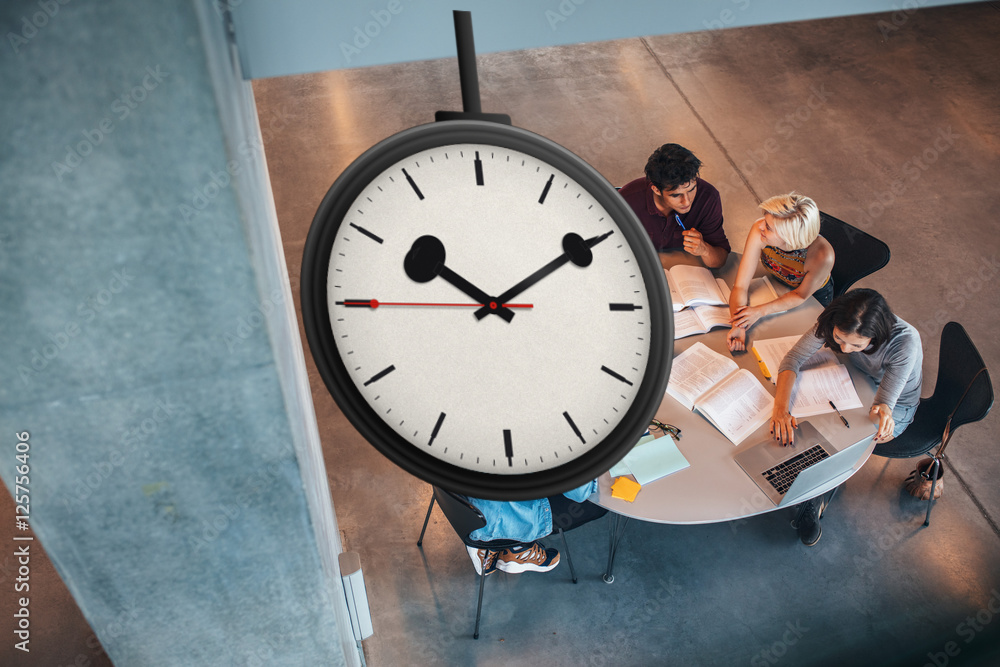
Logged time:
10h09m45s
